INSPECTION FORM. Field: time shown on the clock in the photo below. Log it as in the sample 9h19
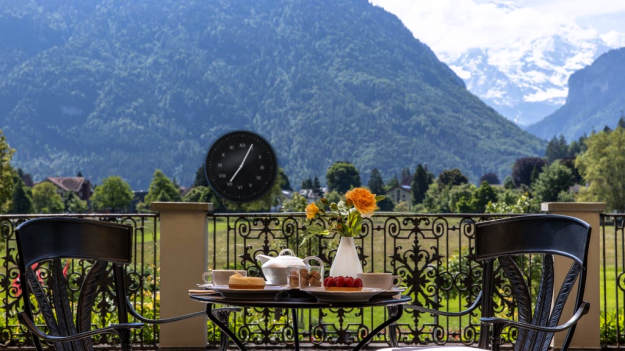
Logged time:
7h04
